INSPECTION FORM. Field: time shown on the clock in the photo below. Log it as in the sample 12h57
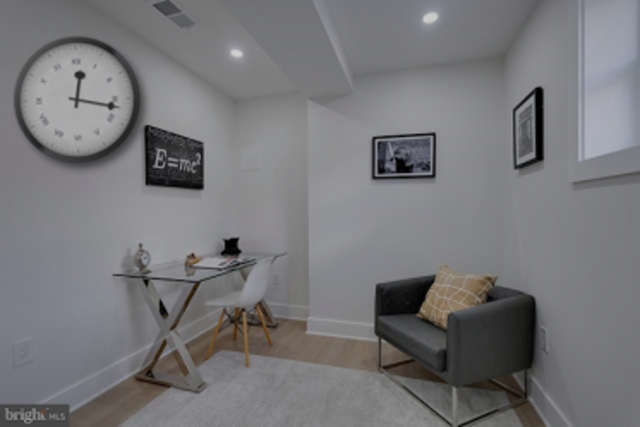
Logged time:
12h17
